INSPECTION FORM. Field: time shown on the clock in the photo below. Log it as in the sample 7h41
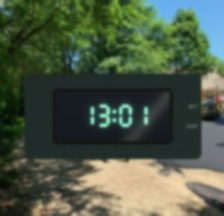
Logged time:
13h01
